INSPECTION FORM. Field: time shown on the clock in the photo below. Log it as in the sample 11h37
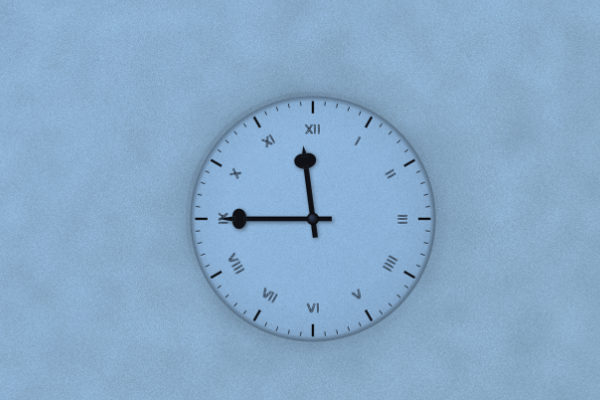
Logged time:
11h45
